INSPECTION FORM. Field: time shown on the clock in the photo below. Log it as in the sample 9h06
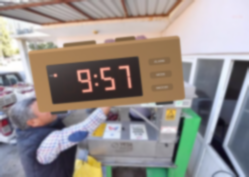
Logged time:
9h57
